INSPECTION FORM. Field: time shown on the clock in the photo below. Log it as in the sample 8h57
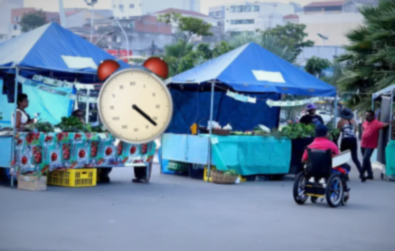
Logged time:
4h22
